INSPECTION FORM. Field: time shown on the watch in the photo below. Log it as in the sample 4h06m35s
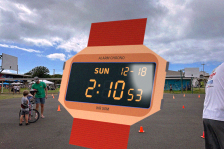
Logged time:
2h10m53s
